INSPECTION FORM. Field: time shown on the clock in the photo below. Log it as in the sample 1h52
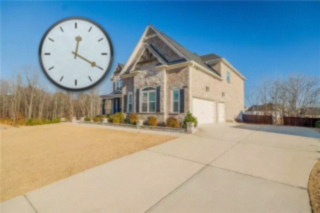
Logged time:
12h20
